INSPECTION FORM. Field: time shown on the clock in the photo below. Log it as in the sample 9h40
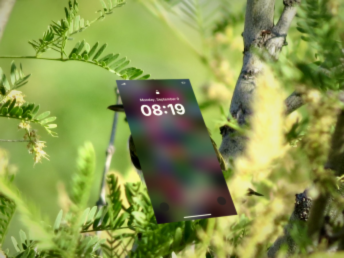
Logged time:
8h19
